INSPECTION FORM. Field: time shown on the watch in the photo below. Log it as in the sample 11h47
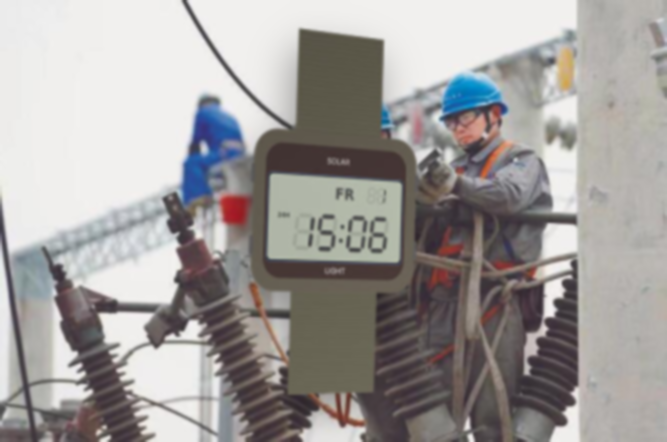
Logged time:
15h06
